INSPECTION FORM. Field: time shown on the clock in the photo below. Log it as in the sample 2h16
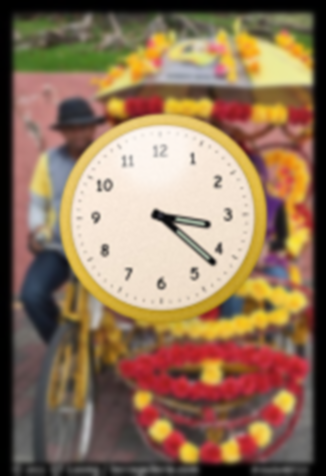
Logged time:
3h22
